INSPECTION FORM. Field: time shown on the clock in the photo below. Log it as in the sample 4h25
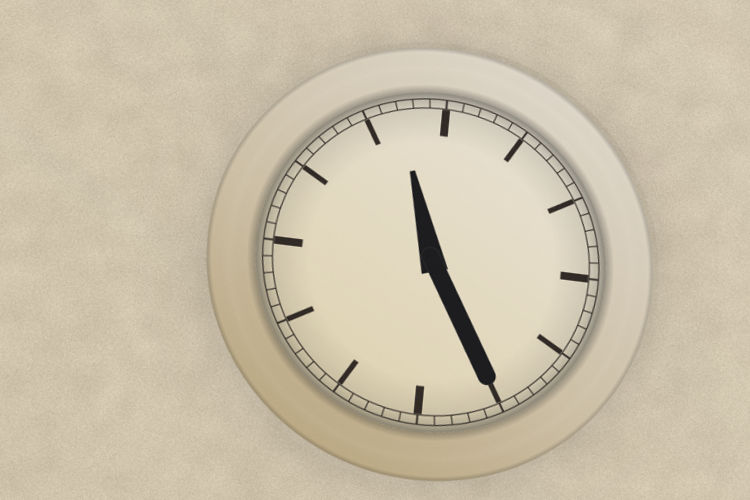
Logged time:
11h25
